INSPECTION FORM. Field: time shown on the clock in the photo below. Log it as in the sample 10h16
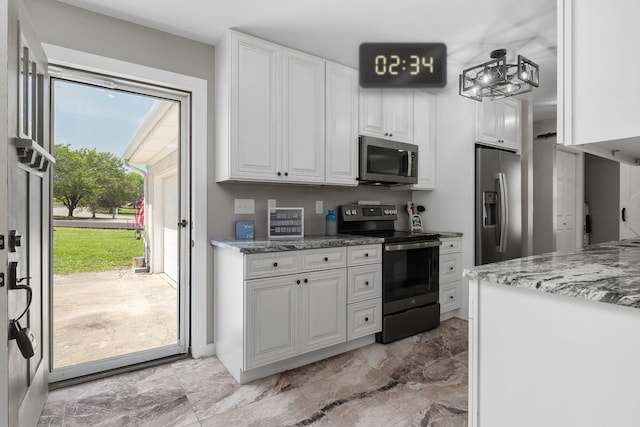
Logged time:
2h34
